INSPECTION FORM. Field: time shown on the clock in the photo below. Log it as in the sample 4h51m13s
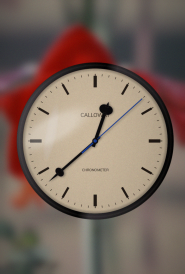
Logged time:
12h38m08s
